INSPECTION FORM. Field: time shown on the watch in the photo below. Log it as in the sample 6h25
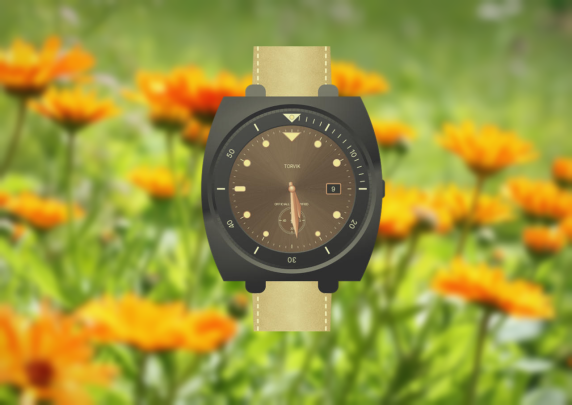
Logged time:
5h29
